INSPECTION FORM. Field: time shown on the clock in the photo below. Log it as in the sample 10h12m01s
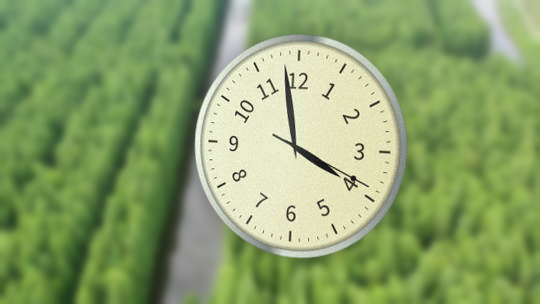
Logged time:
3h58m19s
